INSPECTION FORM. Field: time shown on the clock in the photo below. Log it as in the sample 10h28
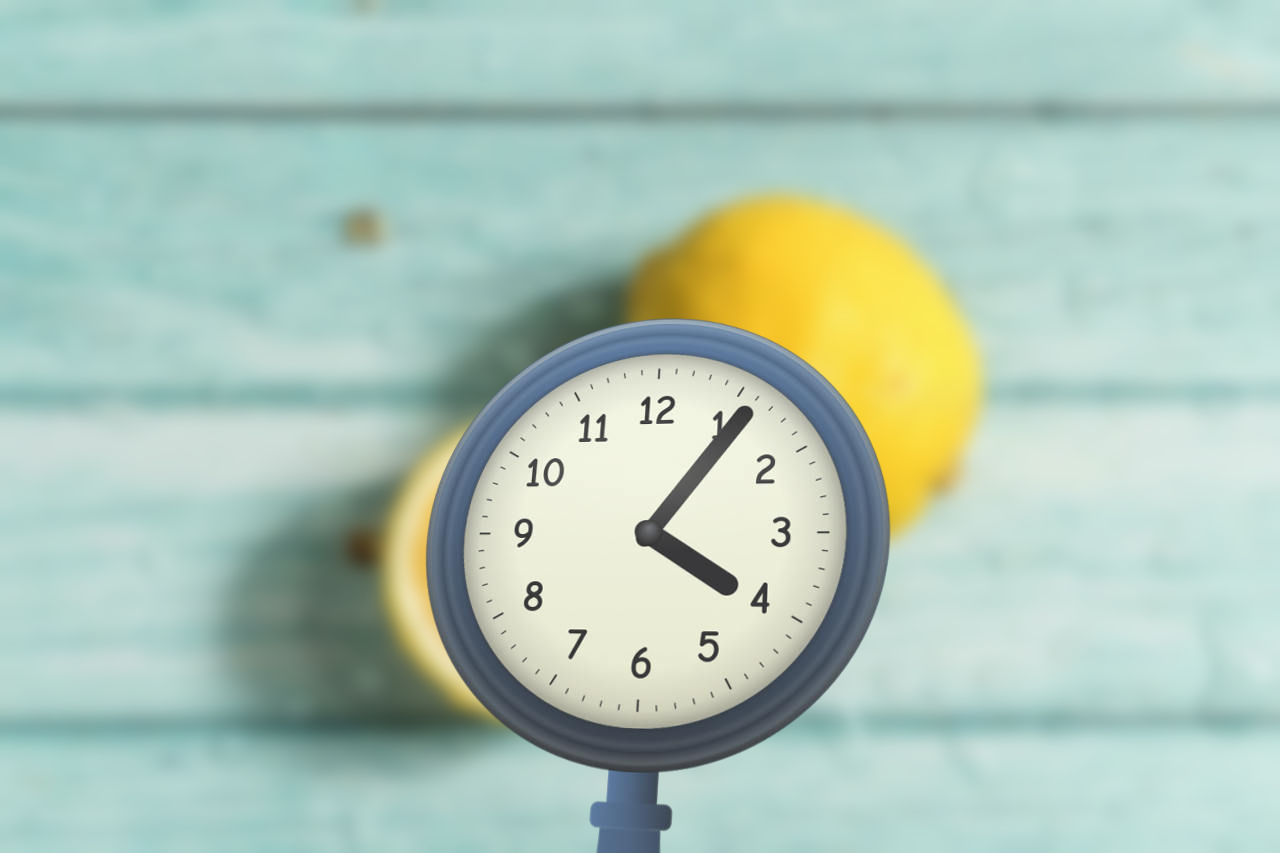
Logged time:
4h06
